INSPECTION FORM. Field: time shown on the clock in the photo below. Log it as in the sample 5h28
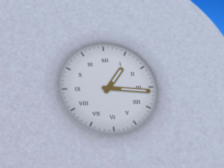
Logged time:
1h16
